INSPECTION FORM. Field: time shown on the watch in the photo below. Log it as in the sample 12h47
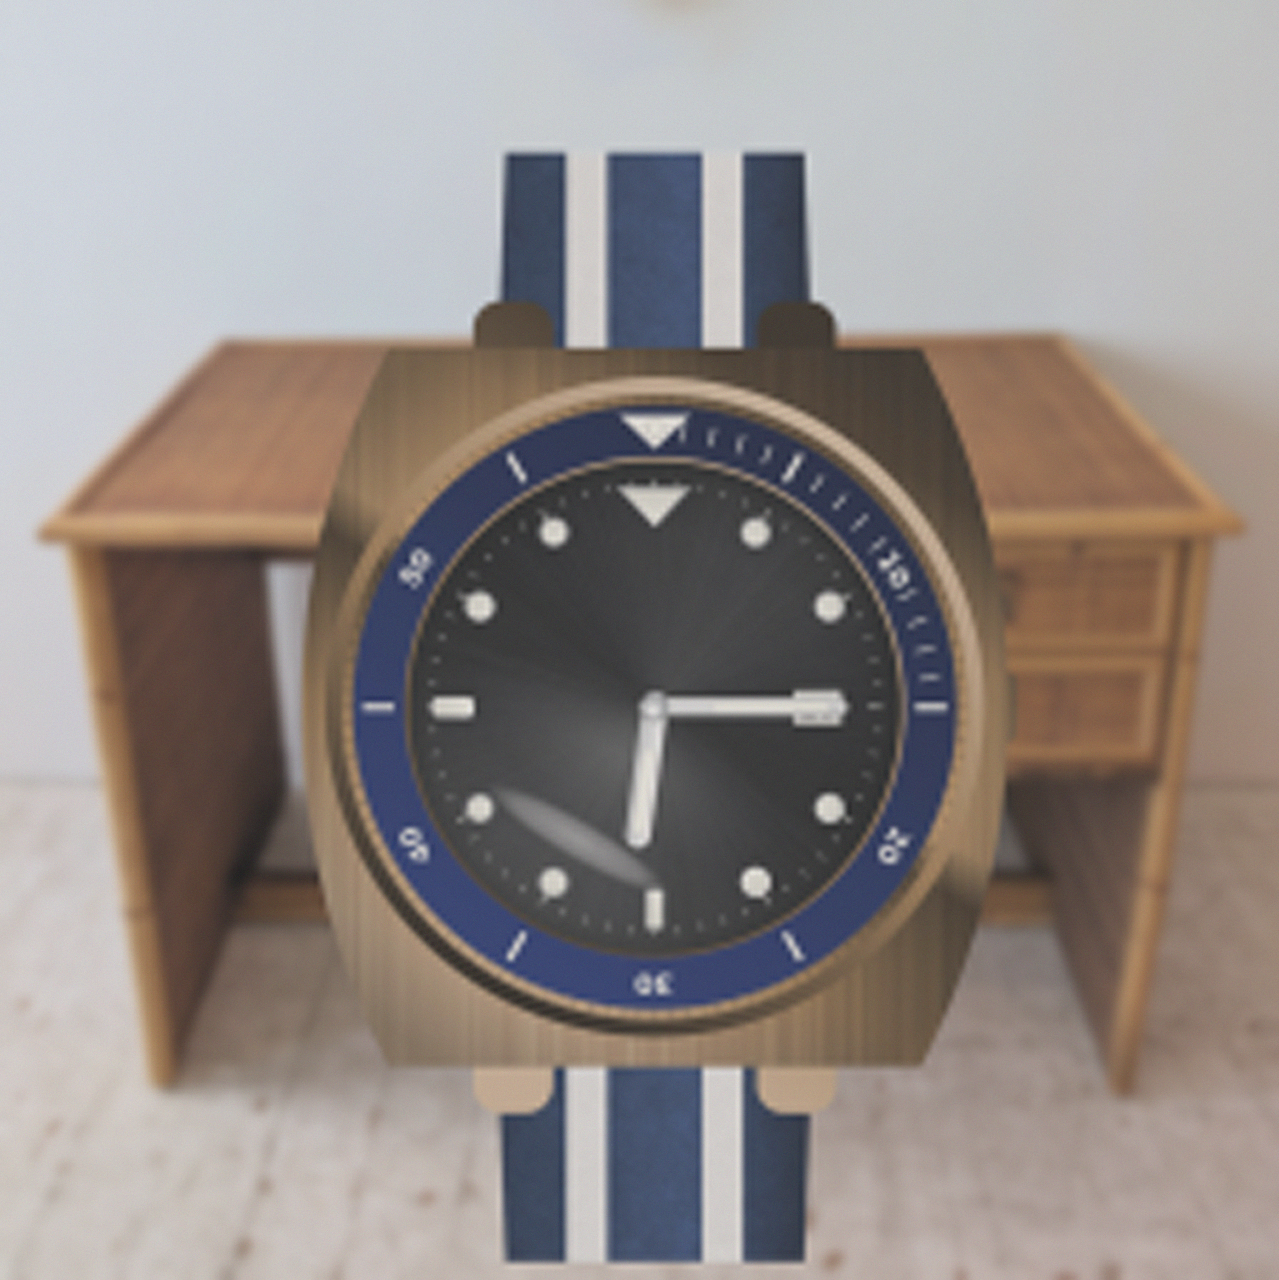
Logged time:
6h15
